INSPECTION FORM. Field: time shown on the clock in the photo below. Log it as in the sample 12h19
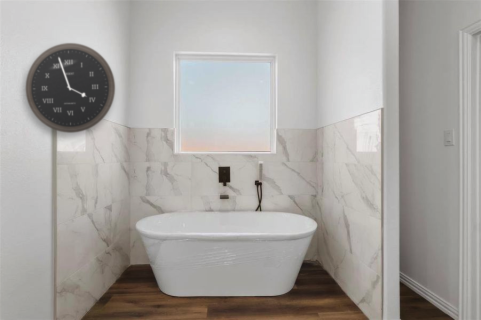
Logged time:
3h57
